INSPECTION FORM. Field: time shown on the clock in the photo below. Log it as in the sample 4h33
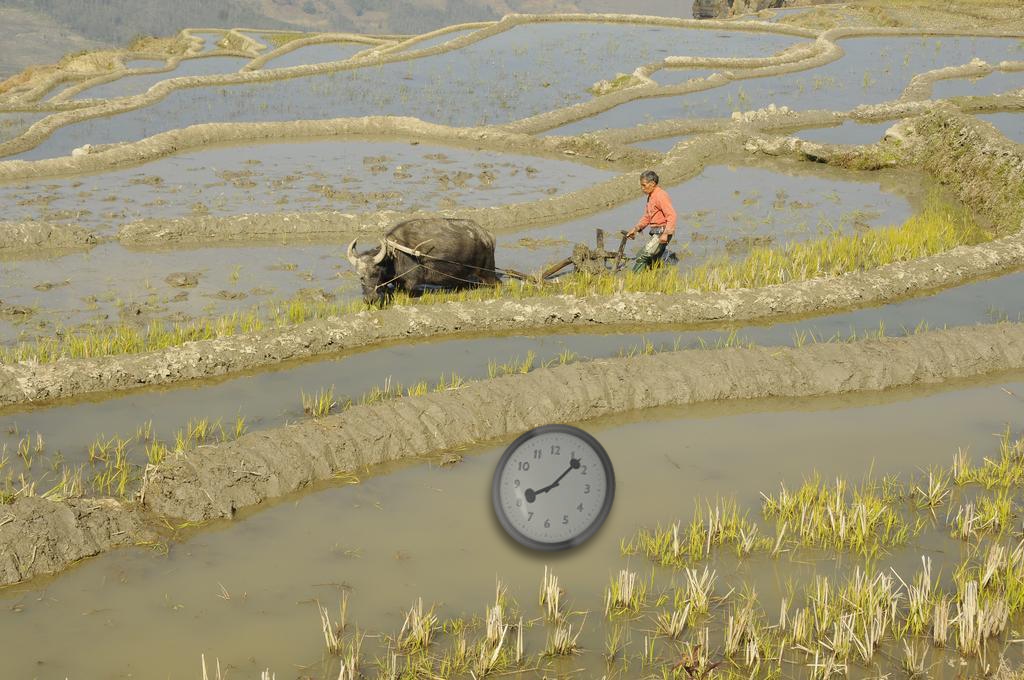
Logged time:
8h07
